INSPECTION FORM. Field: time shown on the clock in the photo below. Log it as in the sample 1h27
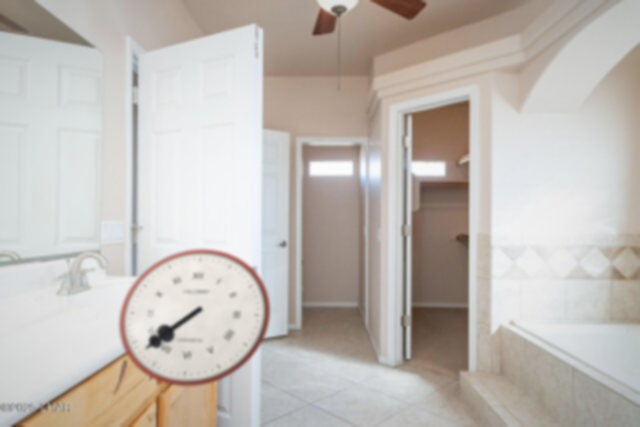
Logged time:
7h38
